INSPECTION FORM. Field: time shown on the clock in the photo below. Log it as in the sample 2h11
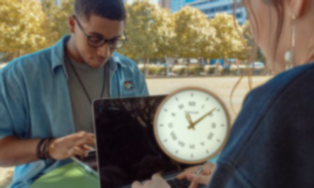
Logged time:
11h09
